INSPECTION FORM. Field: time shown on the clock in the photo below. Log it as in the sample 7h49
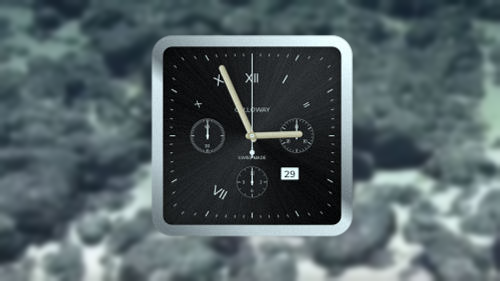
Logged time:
2h56
